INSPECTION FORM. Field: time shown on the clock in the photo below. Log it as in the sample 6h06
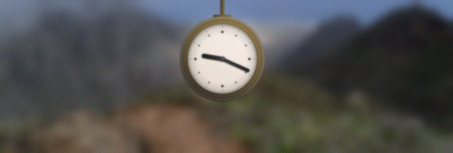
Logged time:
9h19
